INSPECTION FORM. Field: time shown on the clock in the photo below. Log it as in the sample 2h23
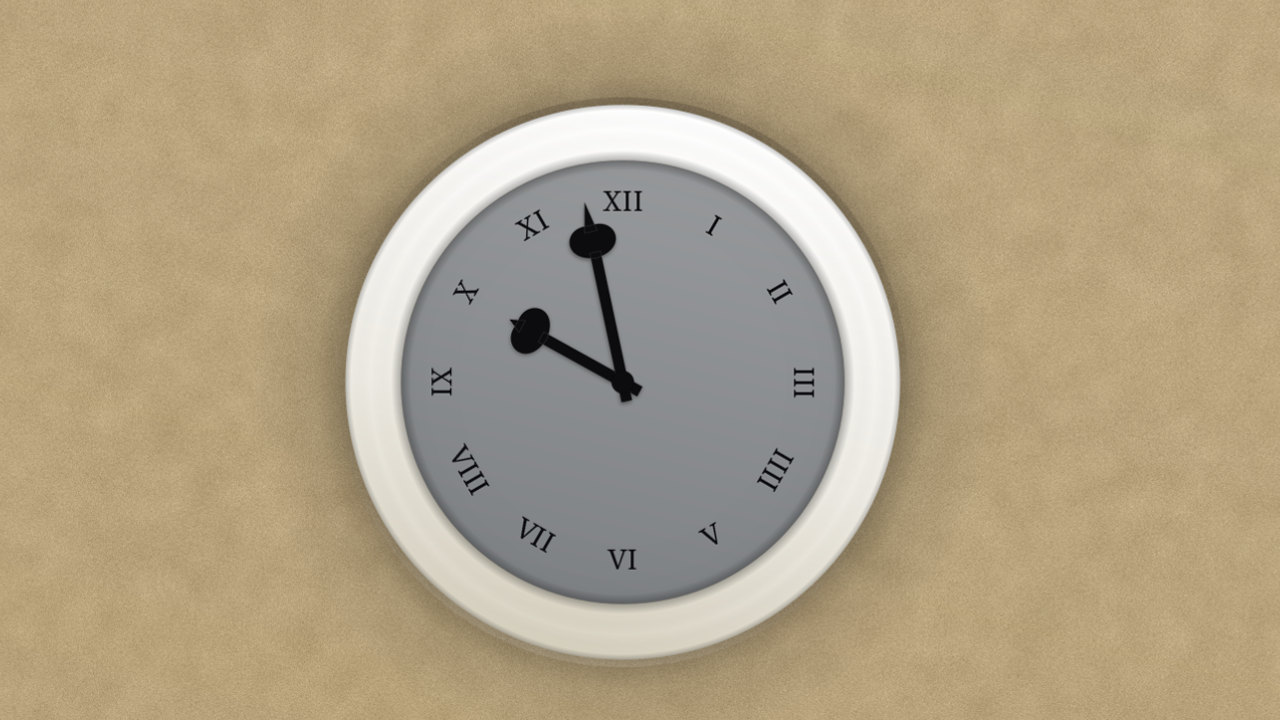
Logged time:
9h58
